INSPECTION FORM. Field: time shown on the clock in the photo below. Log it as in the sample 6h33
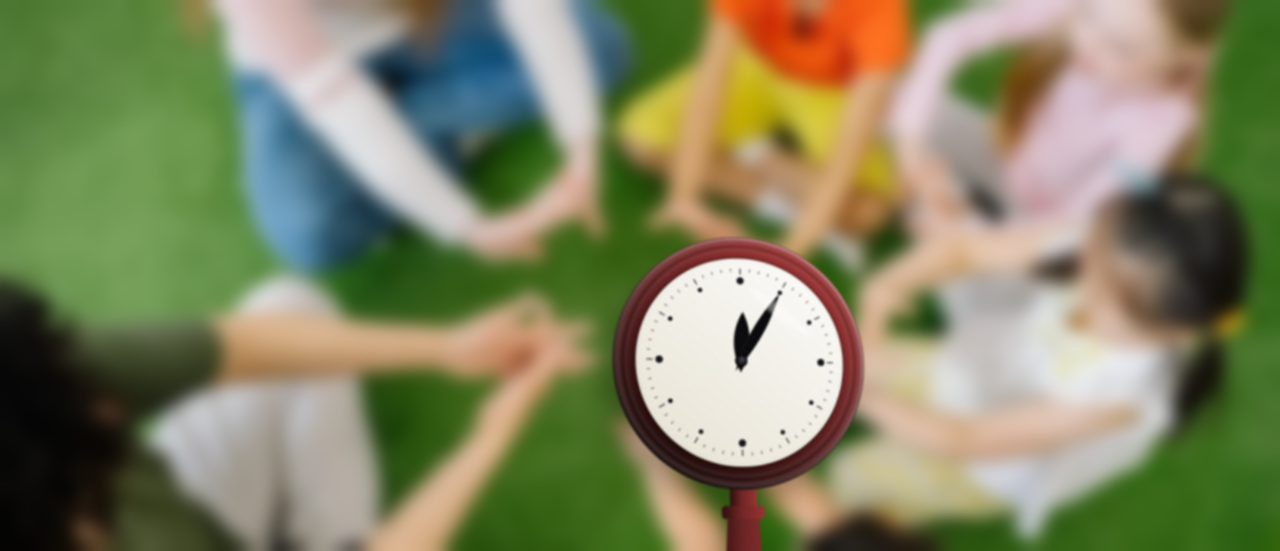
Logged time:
12h05
